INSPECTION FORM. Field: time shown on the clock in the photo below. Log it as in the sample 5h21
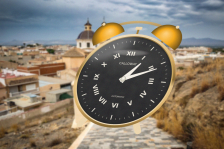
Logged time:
1h11
